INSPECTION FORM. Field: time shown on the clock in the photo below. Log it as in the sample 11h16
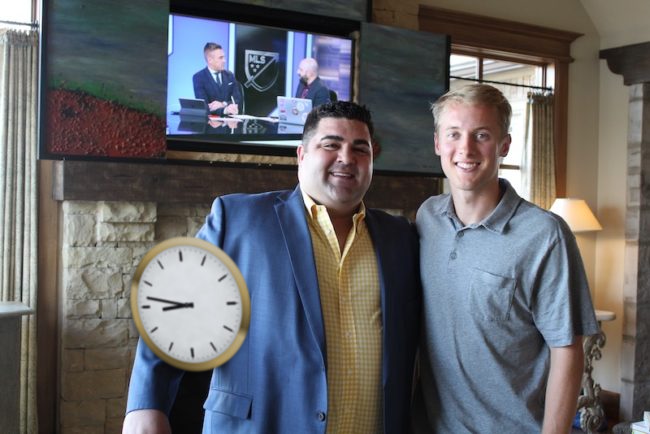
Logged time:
8h47
